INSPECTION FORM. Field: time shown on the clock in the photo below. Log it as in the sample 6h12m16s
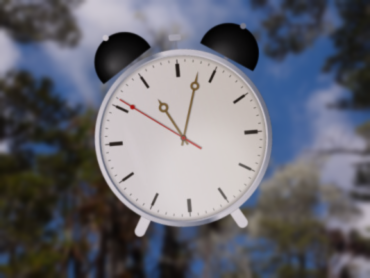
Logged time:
11h02m51s
